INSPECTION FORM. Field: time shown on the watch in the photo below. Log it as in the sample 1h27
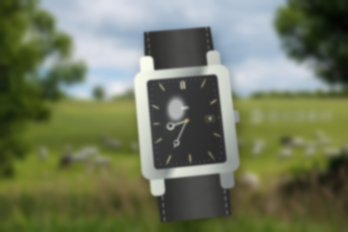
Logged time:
8h35
